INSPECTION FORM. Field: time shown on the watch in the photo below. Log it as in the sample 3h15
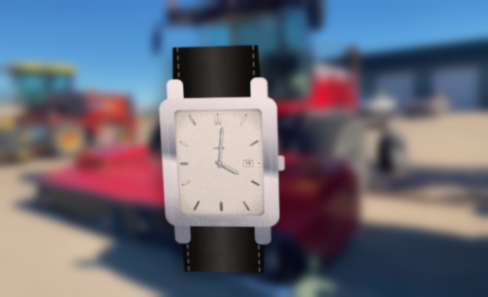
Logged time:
4h01
